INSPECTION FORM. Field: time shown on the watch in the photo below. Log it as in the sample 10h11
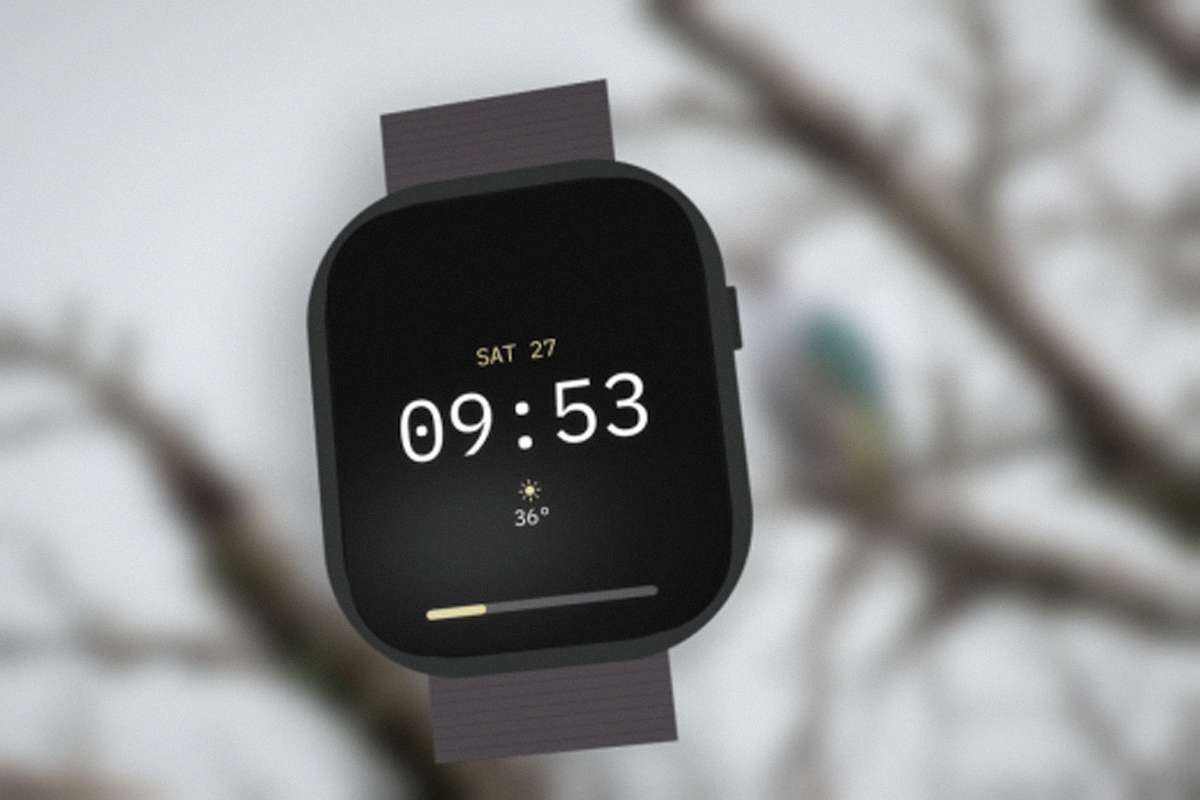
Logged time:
9h53
